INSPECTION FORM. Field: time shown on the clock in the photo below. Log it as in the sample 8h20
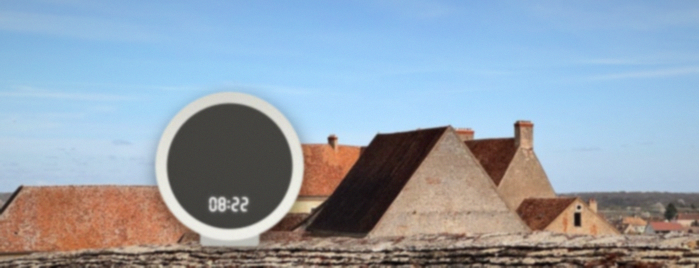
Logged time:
8h22
